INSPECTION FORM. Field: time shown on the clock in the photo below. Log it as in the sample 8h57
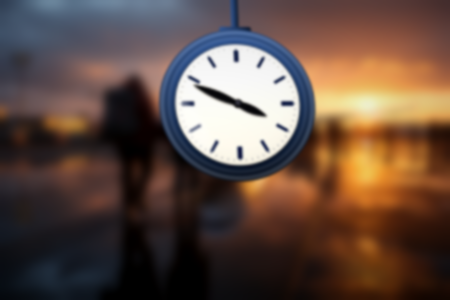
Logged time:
3h49
